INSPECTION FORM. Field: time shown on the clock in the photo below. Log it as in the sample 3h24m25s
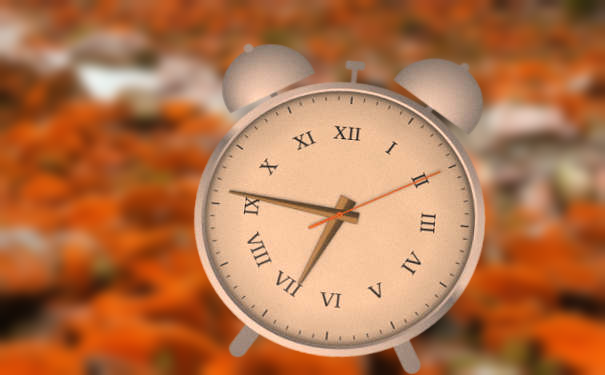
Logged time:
6h46m10s
